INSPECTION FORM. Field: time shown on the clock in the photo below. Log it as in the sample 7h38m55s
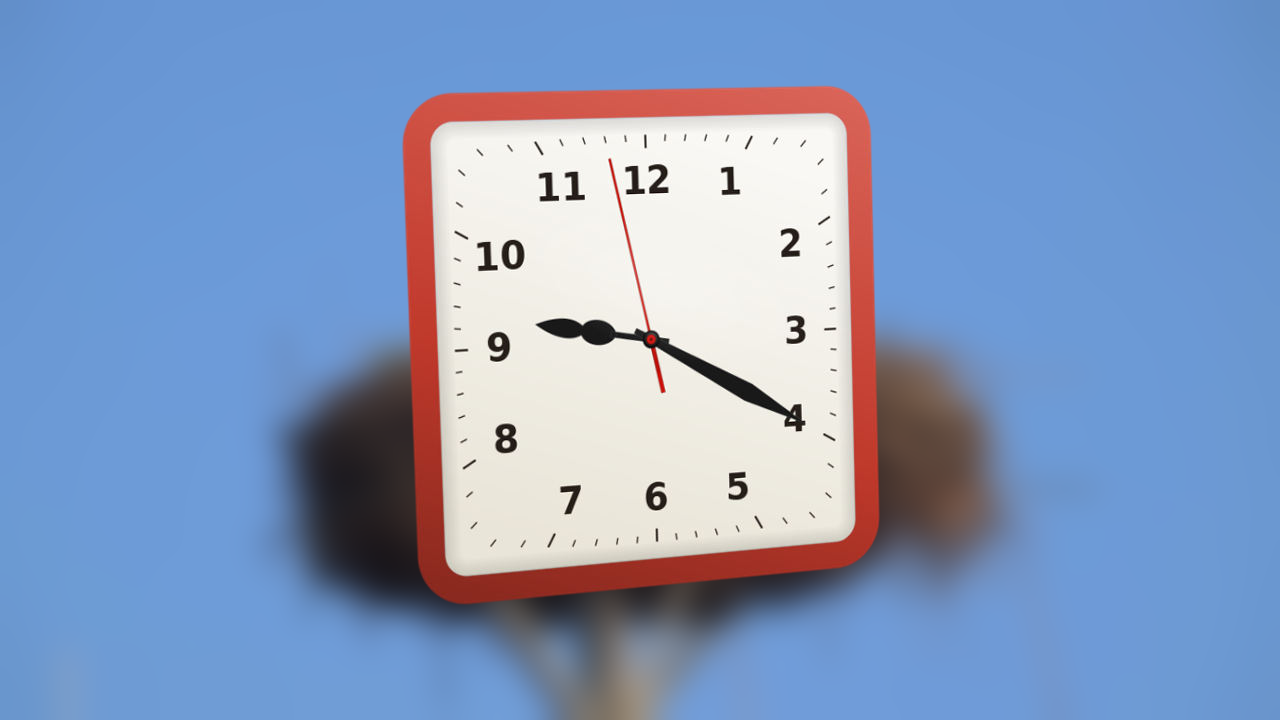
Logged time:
9h19m58s
